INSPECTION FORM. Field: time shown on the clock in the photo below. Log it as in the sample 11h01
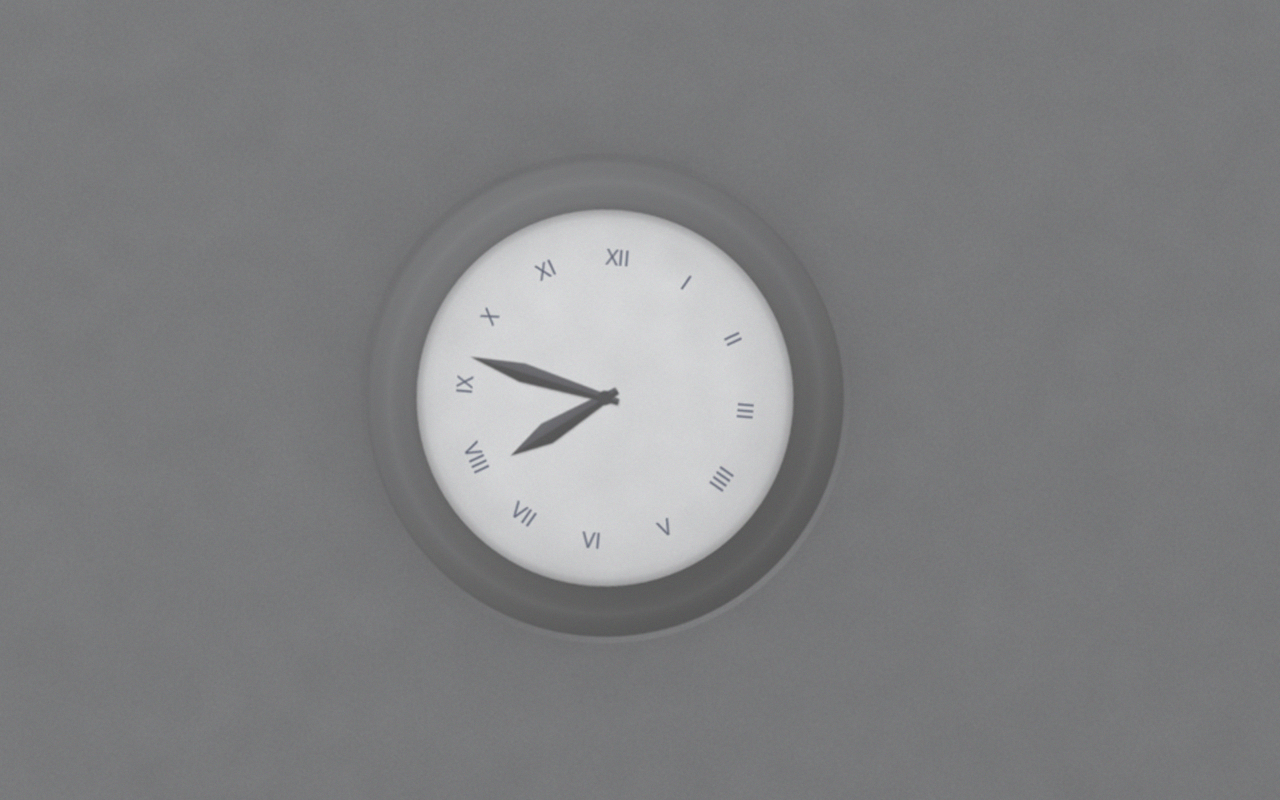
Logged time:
7h47
